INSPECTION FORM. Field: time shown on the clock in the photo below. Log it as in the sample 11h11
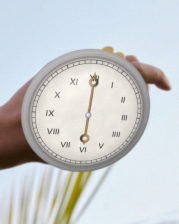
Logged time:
6h00
